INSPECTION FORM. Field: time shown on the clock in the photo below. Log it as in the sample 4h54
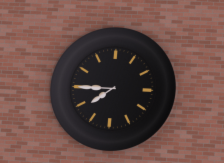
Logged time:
7h45
